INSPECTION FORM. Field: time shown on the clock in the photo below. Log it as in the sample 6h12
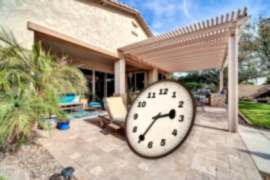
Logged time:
2h35
